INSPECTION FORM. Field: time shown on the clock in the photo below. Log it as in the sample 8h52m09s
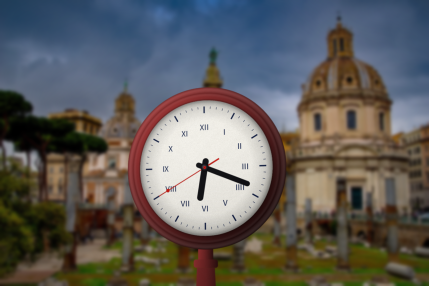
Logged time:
6h18m40s
